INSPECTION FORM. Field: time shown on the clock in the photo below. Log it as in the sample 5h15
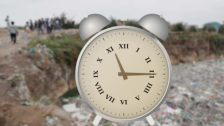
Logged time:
11h15
